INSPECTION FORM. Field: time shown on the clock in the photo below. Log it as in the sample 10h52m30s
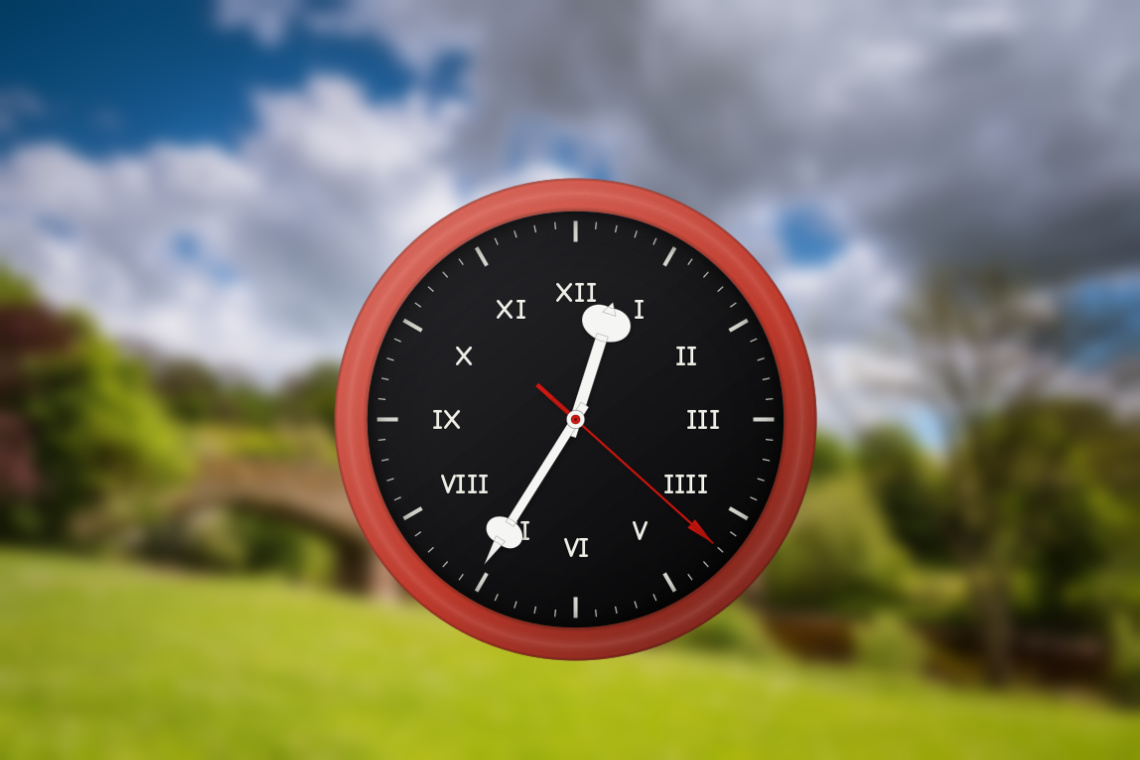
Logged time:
12h35m22s
